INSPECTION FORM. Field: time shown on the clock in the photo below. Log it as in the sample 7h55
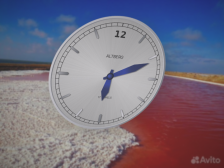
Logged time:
6h11
